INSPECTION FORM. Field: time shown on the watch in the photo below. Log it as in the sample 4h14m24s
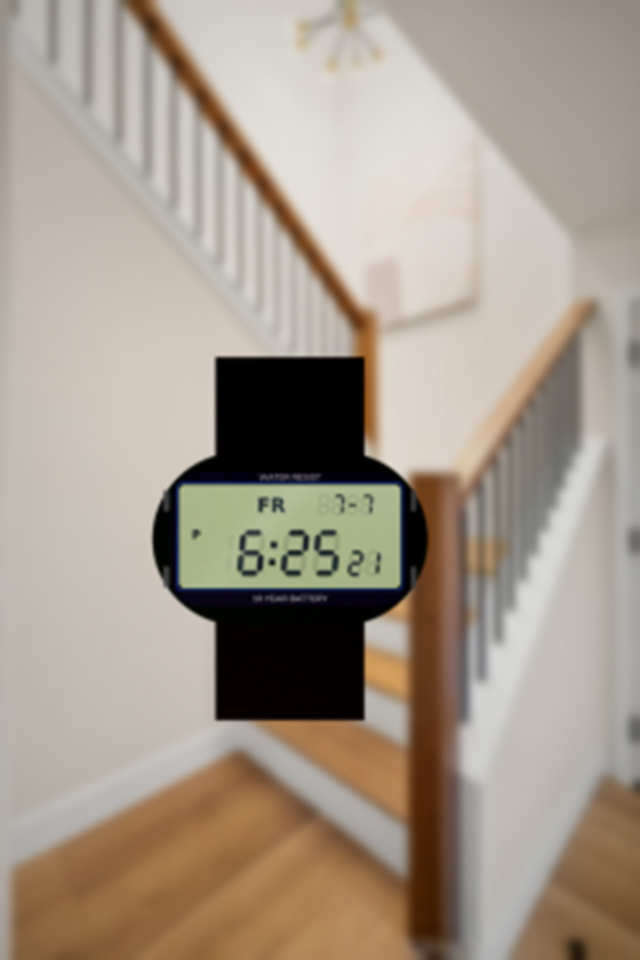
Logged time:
6h25m21s
